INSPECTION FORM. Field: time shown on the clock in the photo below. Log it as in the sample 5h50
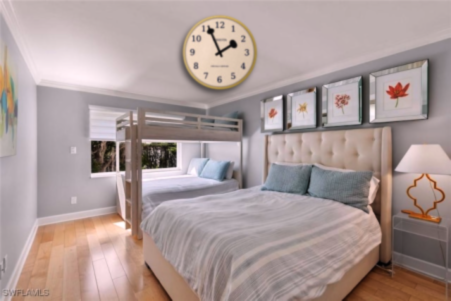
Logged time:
1h56
